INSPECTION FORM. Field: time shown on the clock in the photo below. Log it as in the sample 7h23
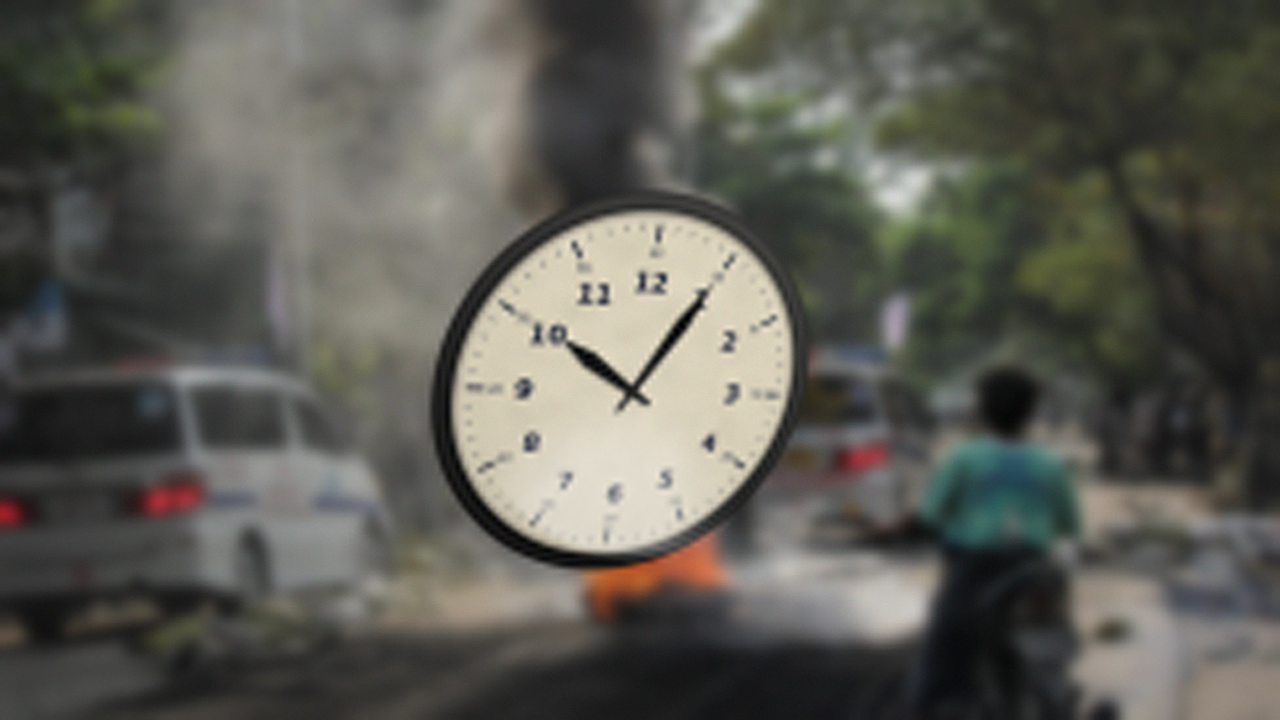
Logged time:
10h05
